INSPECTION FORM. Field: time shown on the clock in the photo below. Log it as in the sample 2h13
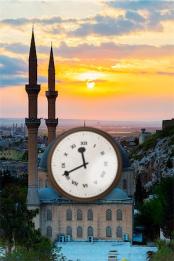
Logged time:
11h41
